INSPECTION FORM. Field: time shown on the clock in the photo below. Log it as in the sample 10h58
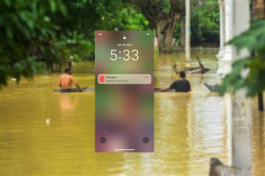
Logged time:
5h33
